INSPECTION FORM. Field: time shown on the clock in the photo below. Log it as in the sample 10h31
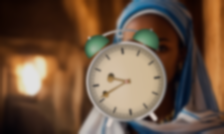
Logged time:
9h41
